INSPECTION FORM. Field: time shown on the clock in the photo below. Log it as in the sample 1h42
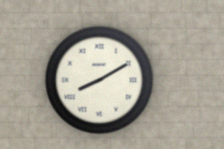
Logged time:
8h10
